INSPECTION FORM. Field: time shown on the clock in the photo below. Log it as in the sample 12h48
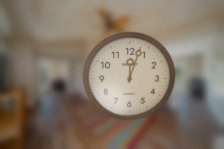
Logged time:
12h03
